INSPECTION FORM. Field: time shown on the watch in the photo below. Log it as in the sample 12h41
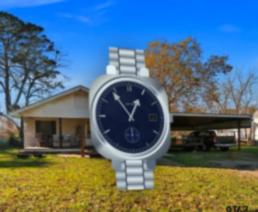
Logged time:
12h54
